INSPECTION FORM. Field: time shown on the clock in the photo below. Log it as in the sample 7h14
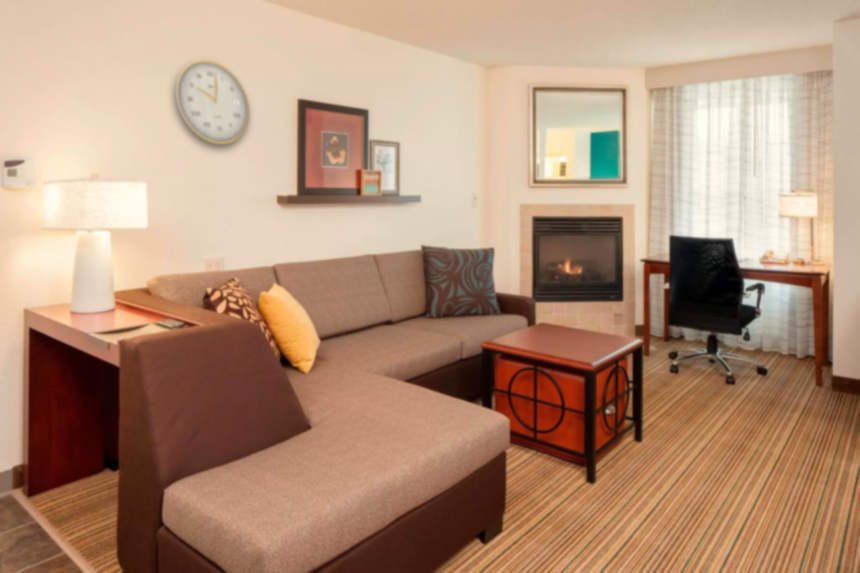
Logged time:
10h02
